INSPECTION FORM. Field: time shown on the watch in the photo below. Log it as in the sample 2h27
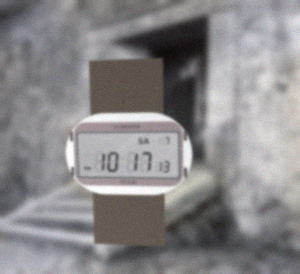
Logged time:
10h17
